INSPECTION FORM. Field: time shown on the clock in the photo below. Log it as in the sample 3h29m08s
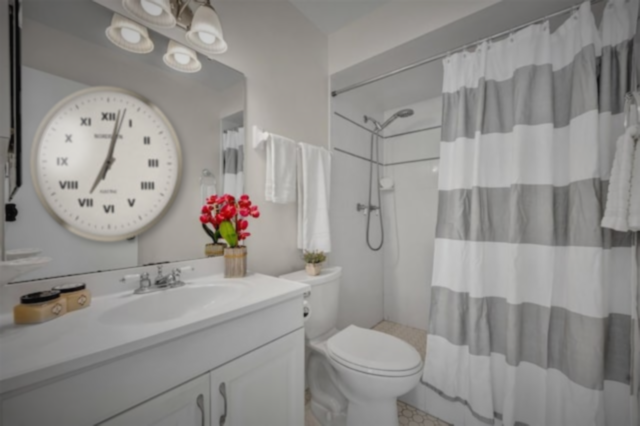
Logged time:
7h02m03s
